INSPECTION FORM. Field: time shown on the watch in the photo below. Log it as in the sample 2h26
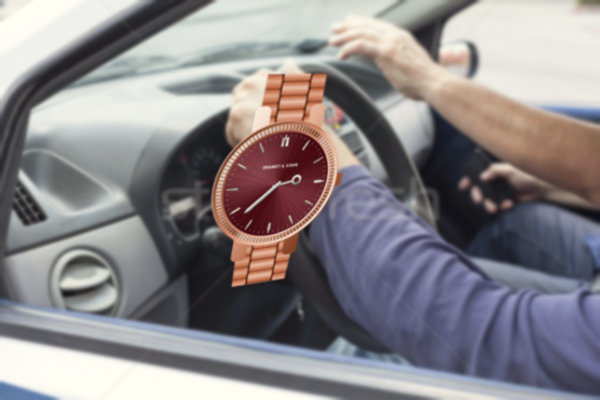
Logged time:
2h38
